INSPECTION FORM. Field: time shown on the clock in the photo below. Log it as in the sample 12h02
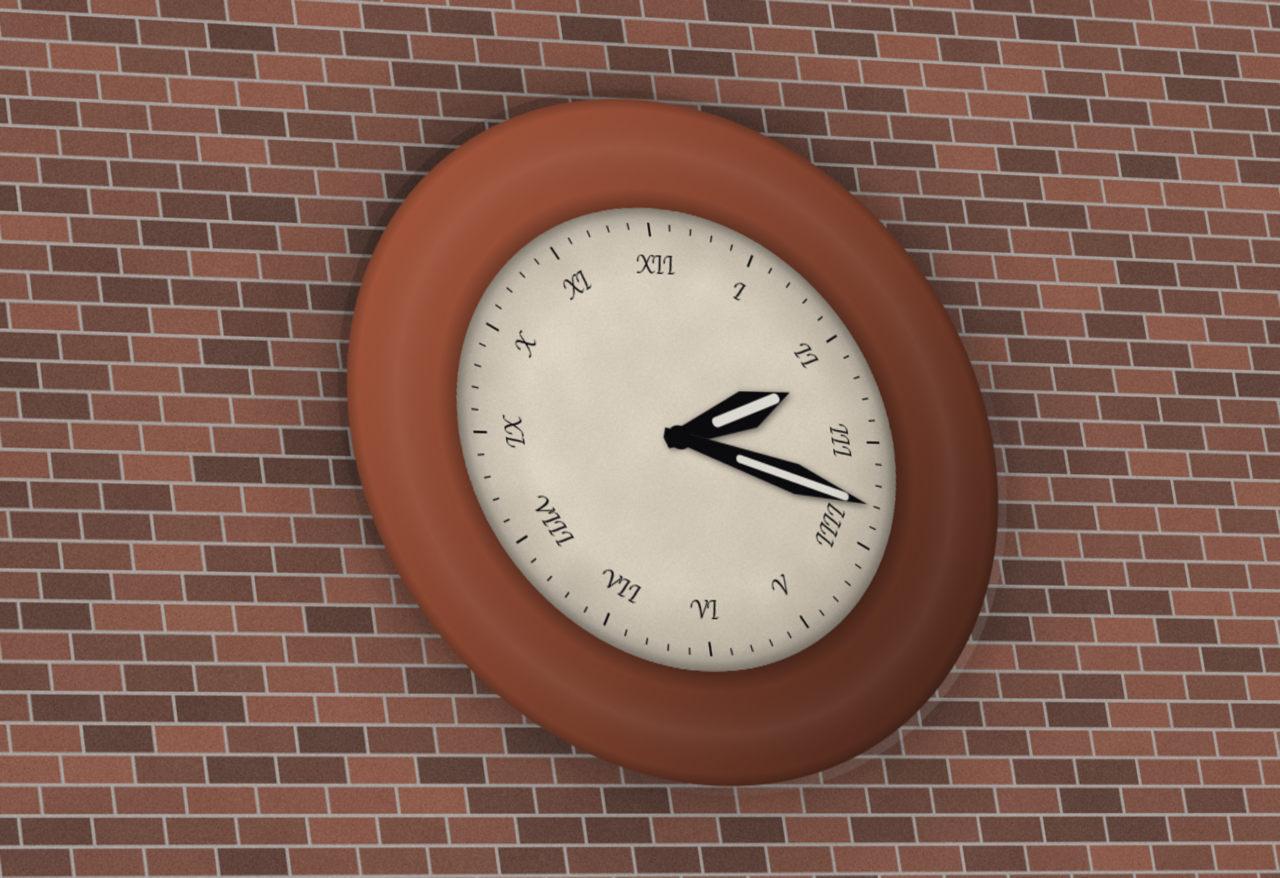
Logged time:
2h18
